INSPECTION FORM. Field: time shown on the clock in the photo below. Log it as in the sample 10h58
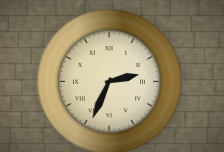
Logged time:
2h34
